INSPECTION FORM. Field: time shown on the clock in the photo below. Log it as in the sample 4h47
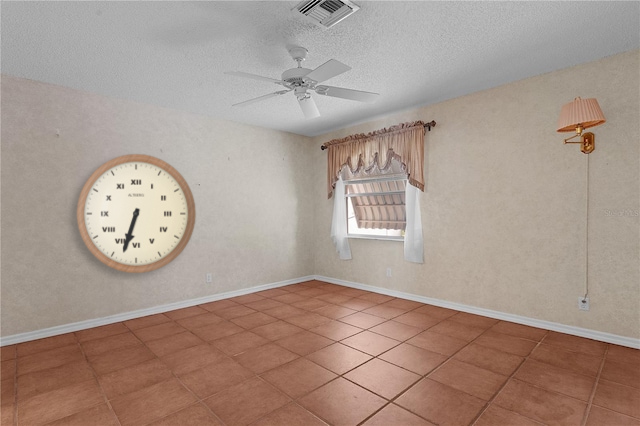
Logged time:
6h33
